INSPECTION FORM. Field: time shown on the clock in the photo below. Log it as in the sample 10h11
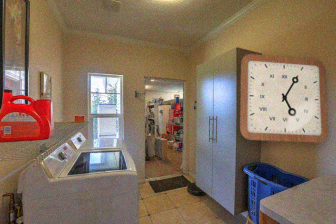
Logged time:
5h05
